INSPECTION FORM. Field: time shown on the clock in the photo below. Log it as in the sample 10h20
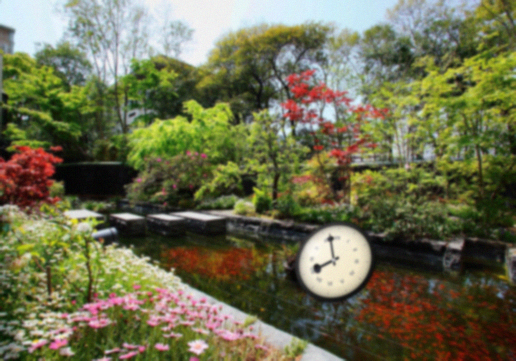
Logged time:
7h57
